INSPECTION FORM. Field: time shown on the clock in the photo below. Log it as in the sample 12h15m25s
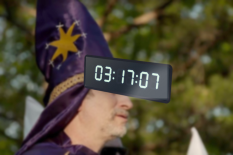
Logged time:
3h17m07s
